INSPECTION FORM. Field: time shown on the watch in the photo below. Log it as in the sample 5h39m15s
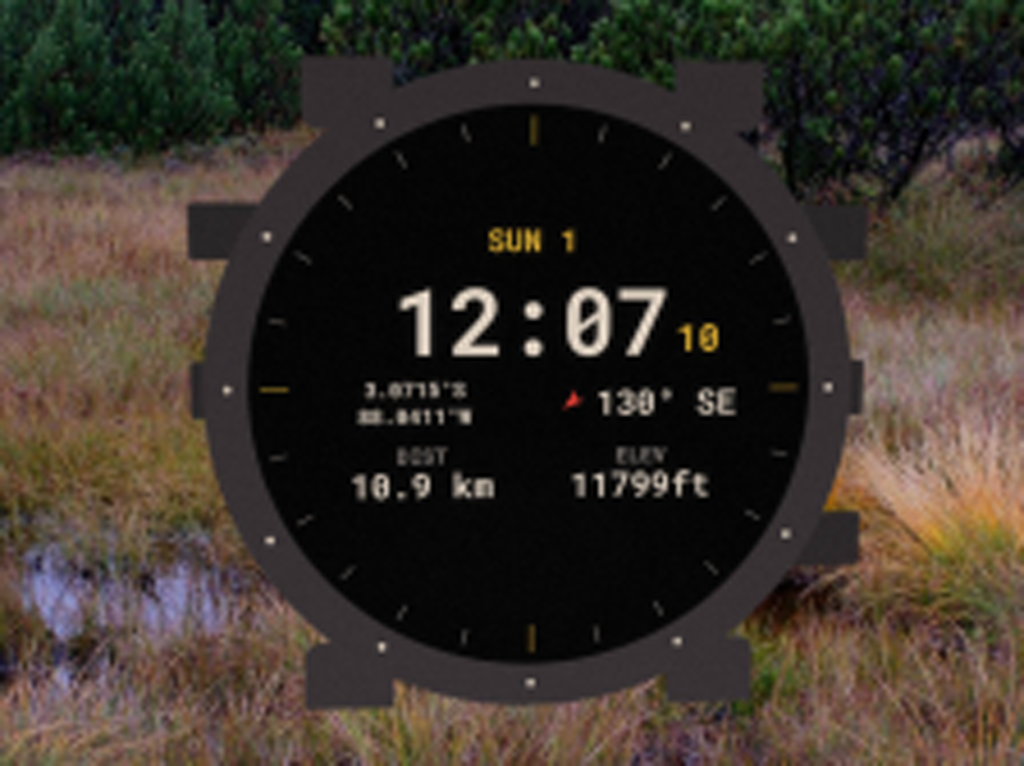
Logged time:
12h07m10s
